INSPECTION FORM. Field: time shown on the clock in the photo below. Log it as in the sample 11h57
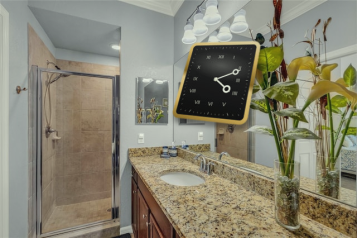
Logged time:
4h11
